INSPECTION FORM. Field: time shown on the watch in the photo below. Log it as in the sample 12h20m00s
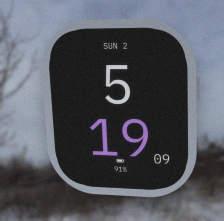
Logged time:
5h19m09s
